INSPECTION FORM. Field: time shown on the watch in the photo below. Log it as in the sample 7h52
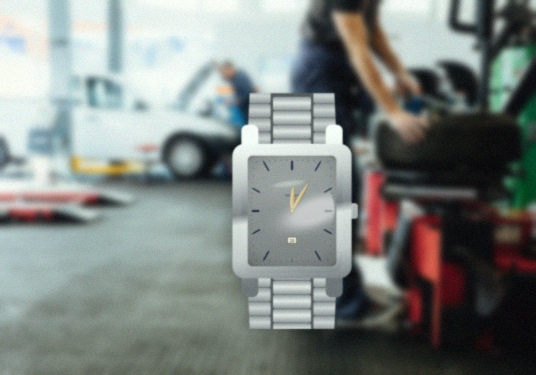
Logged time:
12h05
